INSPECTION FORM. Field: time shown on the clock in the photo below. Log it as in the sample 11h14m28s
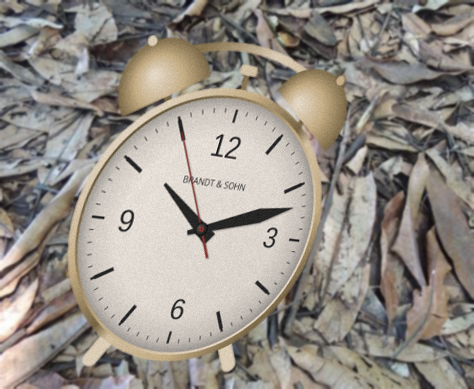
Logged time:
10h11m55s
